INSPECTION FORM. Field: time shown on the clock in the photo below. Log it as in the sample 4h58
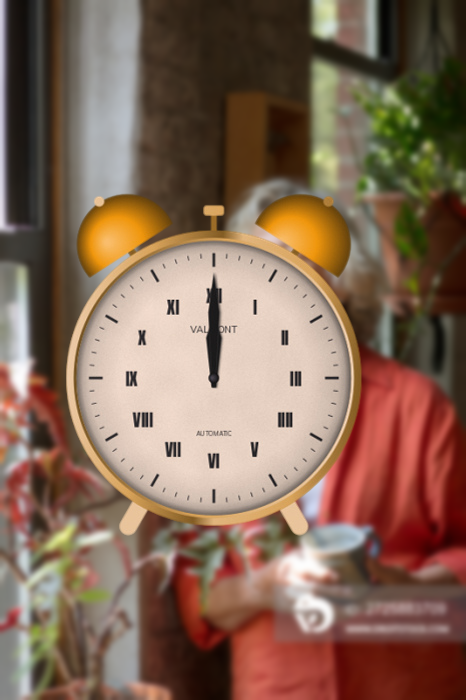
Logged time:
12h00
